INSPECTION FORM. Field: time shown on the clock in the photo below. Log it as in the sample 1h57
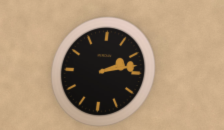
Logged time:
2h13
